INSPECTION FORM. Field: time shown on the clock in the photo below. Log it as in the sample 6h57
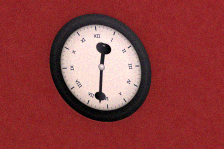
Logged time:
12h32
